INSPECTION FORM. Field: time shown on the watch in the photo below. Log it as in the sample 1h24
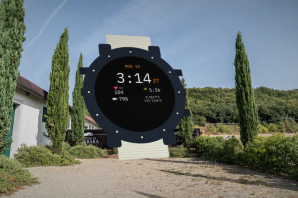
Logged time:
3h14
